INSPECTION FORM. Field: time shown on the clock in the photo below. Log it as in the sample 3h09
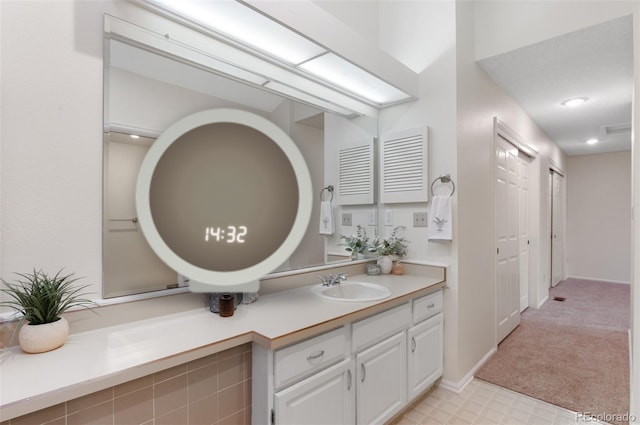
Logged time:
14h32
